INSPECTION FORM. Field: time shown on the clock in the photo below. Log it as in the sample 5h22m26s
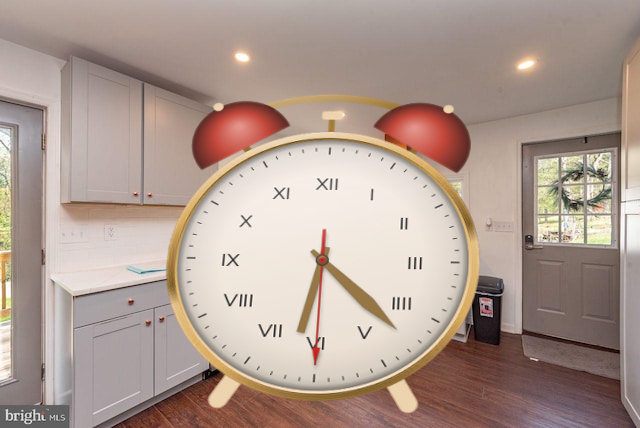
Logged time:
6h22m30s
